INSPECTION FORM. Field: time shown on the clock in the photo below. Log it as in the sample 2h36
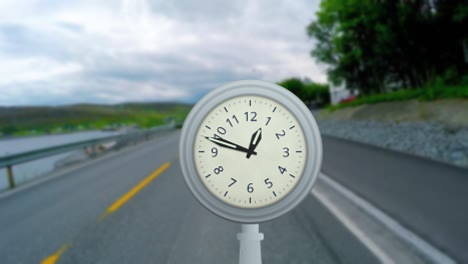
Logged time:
12h48
